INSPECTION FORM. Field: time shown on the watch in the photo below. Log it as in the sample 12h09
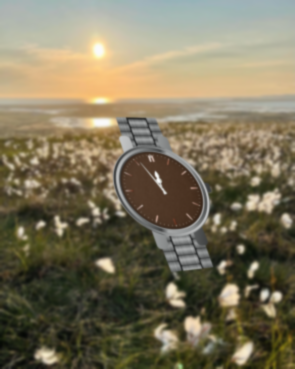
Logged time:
11h56
